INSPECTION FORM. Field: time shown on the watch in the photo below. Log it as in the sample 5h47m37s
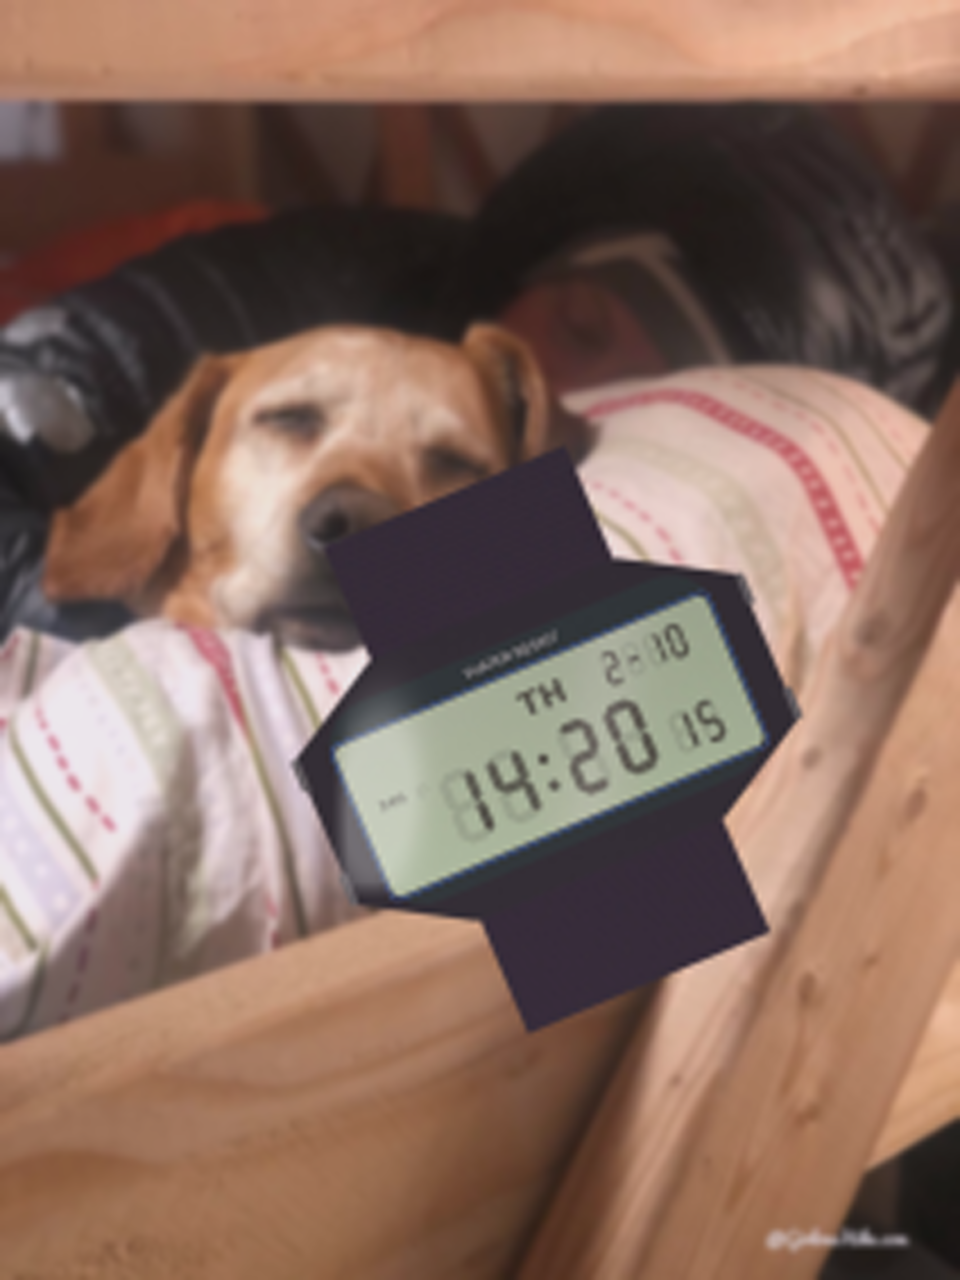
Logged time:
14h20m15s
